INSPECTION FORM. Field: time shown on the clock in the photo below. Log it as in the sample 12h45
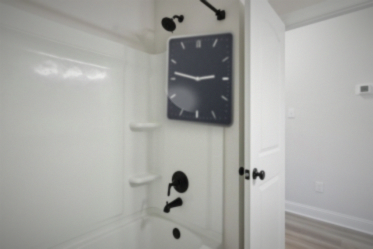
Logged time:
2h47
